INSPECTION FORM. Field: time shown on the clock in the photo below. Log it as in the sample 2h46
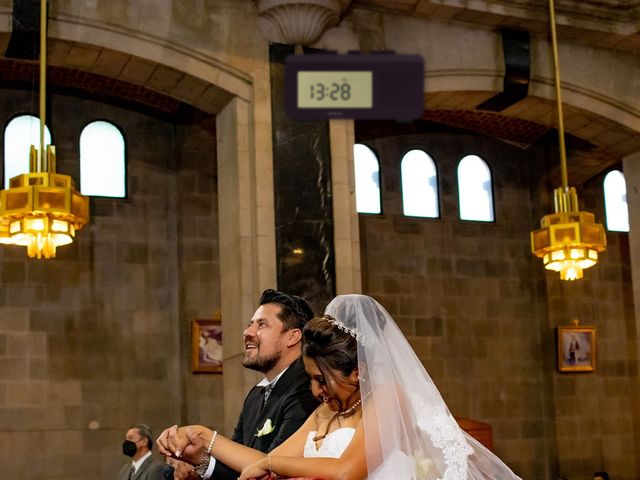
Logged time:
13h28
